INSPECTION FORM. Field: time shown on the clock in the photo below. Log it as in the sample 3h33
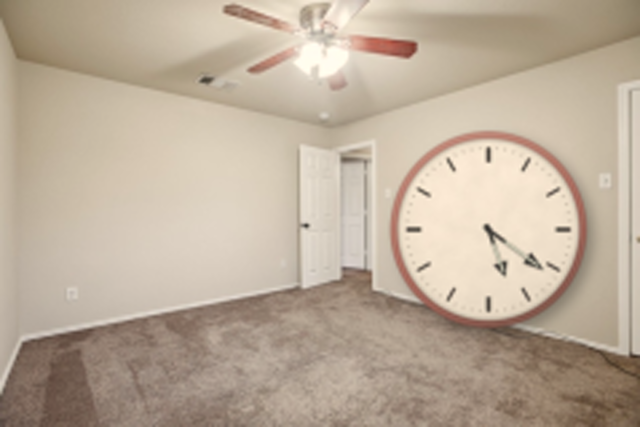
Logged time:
5h21
